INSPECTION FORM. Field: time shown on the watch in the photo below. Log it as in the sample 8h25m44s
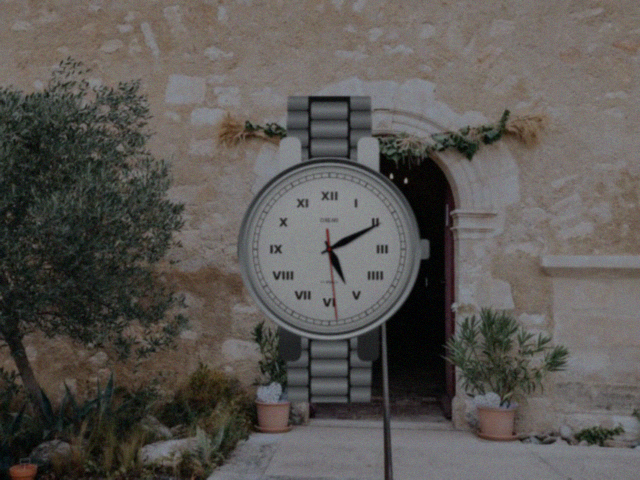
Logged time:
5h10m29s
